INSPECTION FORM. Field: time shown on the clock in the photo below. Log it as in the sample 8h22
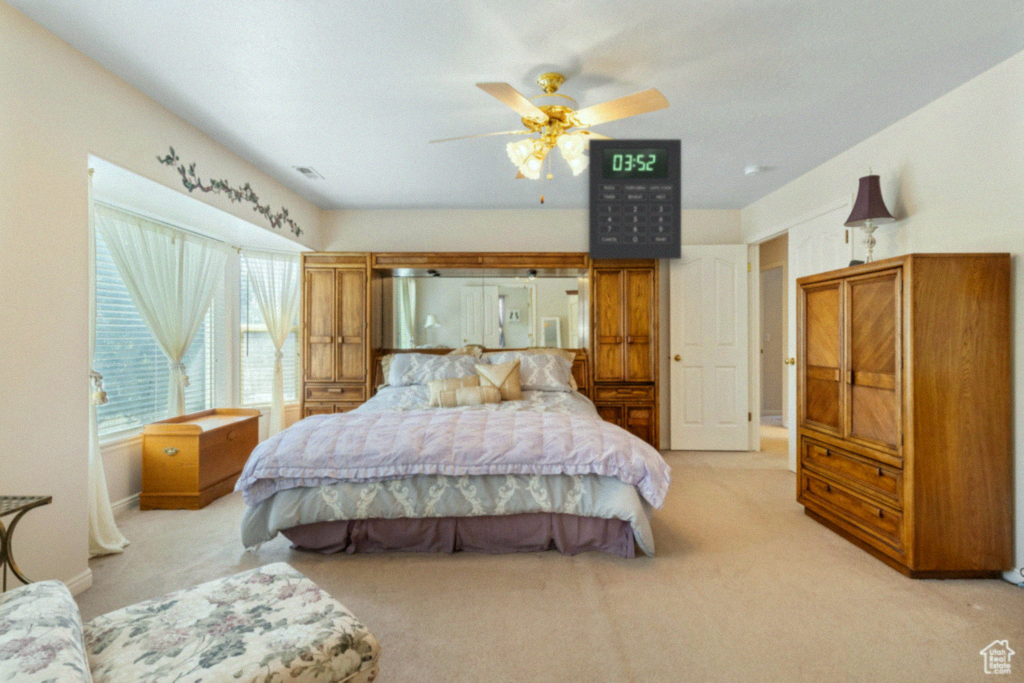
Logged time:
3h52
